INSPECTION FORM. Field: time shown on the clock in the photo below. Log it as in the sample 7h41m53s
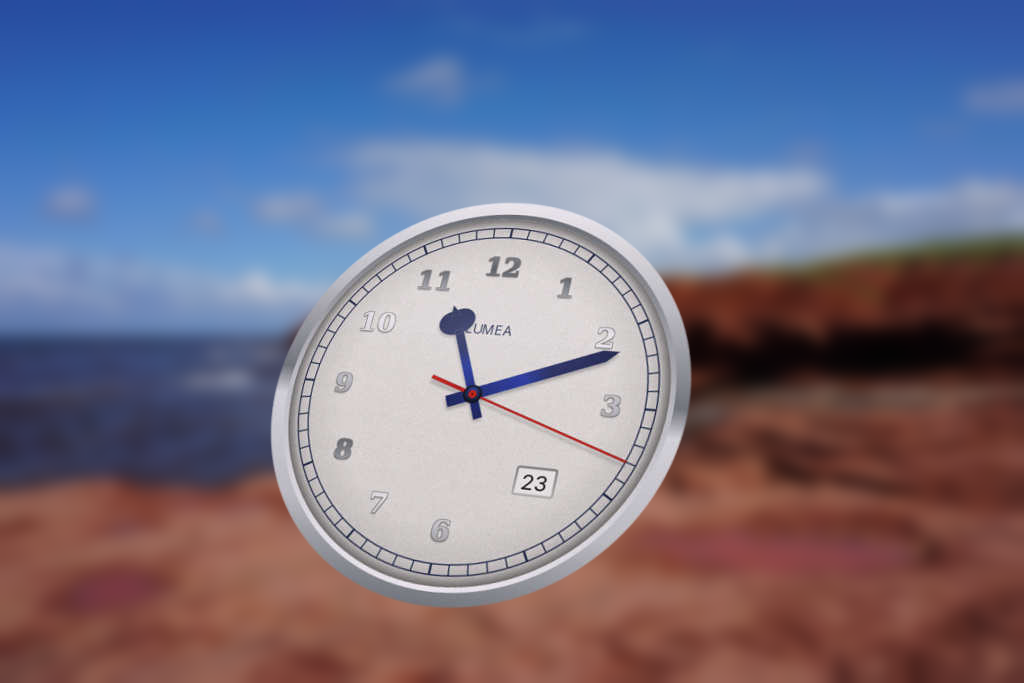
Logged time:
11h11m18s
